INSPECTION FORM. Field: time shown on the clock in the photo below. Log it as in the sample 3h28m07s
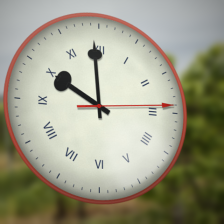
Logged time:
9h59m14s
